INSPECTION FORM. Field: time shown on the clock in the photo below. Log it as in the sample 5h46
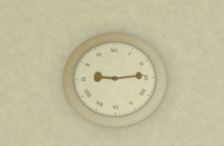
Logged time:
9h14
